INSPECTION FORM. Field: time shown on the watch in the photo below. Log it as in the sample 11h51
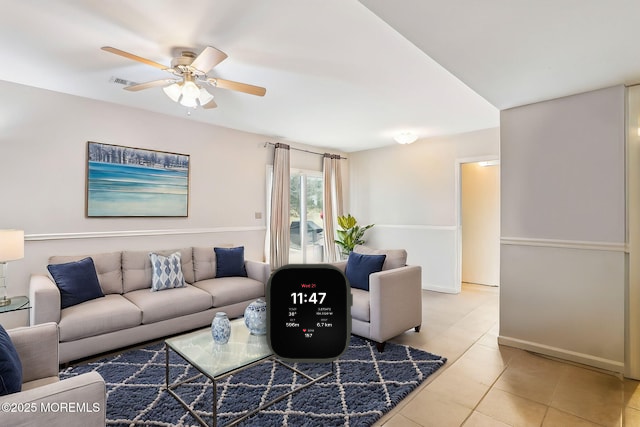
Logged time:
11h47
